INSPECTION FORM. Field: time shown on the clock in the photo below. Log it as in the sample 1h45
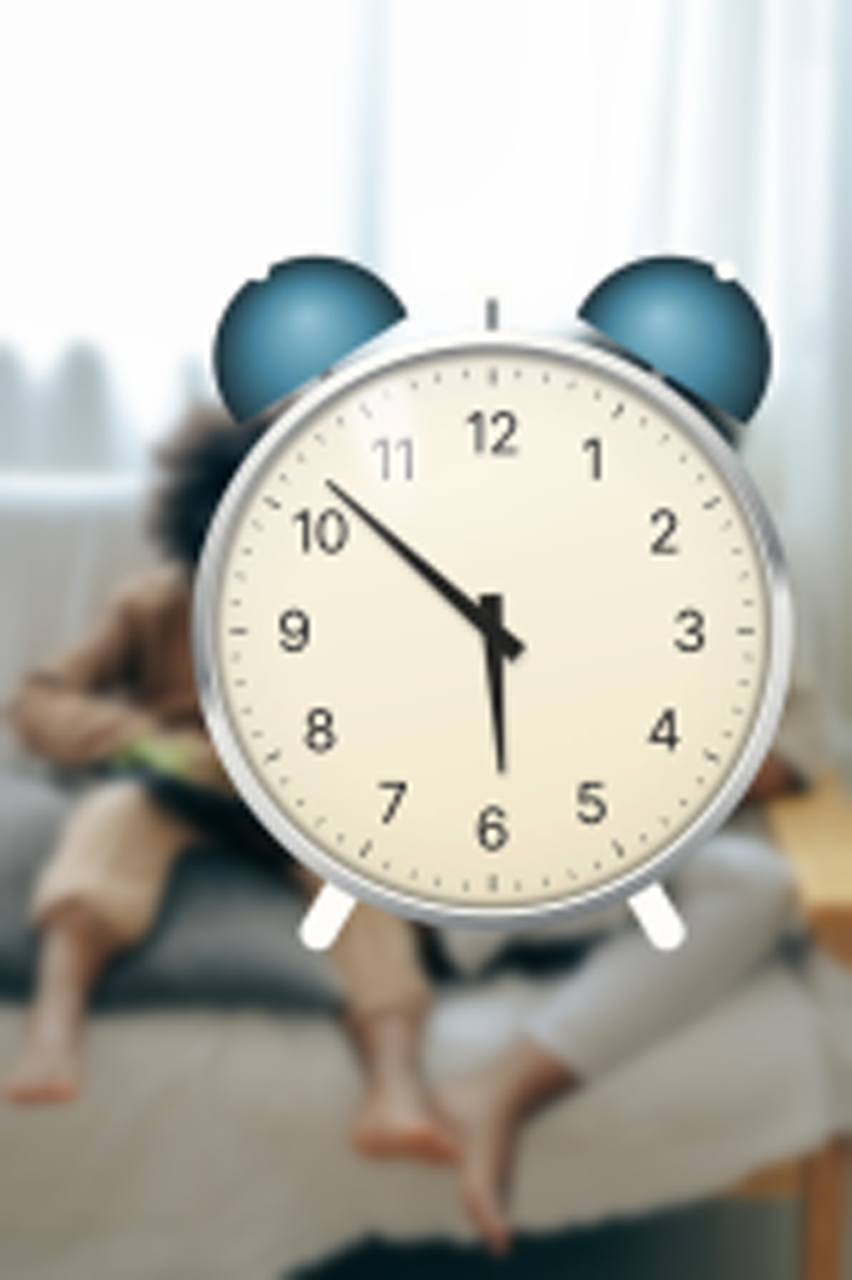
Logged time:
5h52
